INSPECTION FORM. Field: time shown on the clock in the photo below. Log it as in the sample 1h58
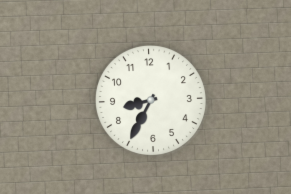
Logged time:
8h35
